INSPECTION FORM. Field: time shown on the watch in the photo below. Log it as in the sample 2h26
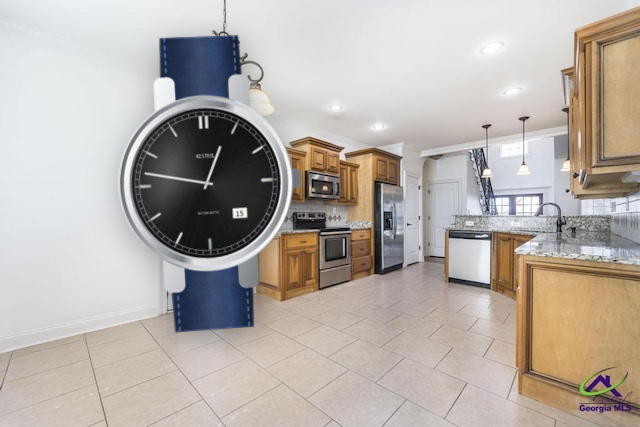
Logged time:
12h47
